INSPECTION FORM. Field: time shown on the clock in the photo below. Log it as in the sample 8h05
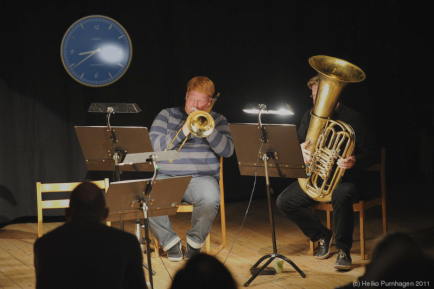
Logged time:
8h39
